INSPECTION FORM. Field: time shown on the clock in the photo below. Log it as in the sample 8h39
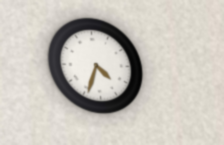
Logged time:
4h34
